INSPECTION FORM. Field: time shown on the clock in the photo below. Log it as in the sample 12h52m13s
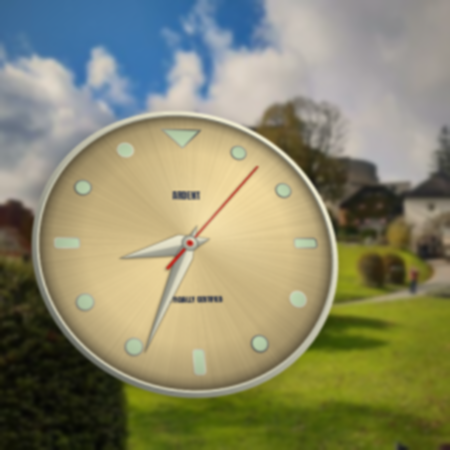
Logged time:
8h34m07s
